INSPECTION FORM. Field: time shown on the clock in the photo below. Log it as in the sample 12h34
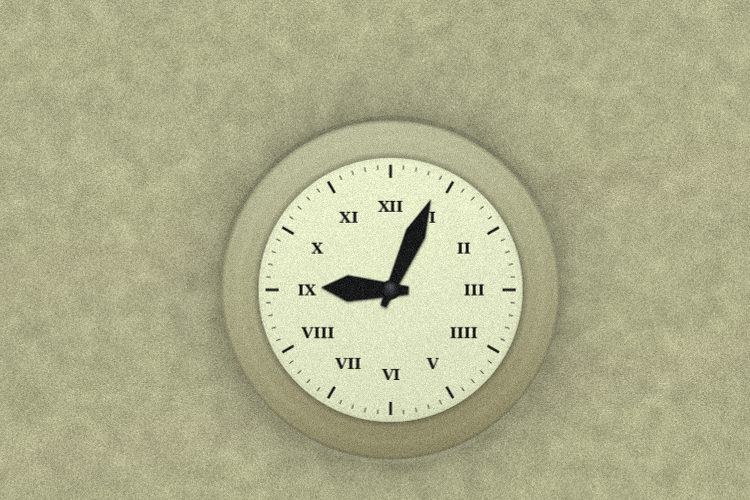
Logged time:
9h04
